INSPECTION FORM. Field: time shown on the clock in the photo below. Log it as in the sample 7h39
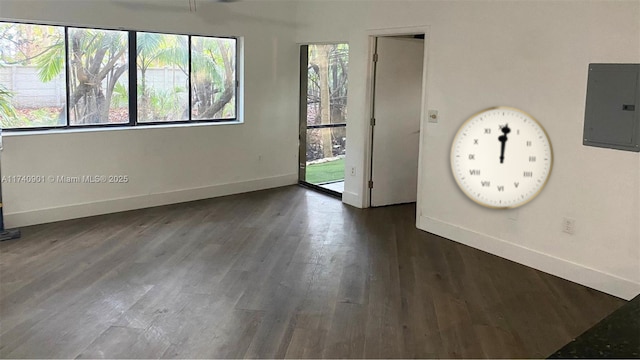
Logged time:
12h01
